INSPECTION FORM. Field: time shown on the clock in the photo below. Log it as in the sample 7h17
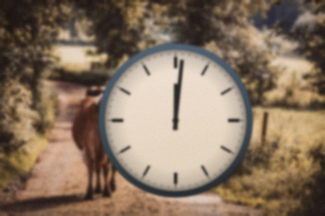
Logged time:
12h01
